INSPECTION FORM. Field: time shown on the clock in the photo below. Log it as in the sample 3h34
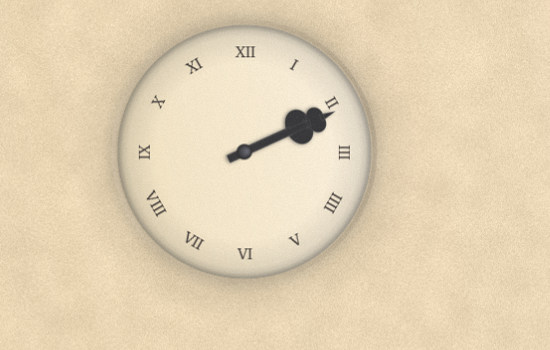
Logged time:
2h11
